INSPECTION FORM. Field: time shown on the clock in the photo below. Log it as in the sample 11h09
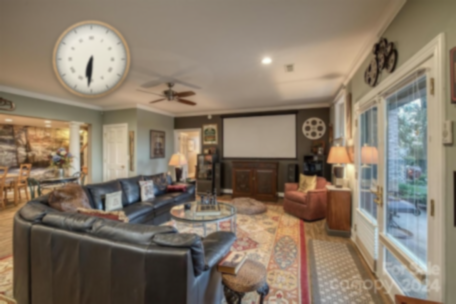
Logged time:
6h31
